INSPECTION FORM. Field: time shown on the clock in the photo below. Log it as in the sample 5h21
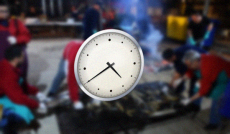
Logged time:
4h40
